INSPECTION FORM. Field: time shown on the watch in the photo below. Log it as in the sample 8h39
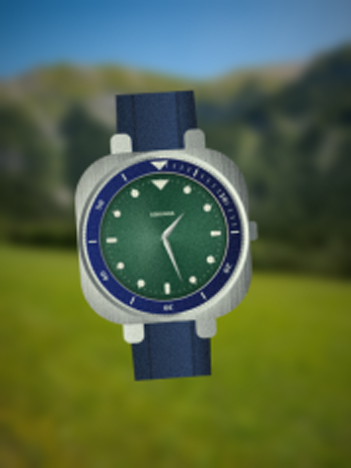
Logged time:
1h27
